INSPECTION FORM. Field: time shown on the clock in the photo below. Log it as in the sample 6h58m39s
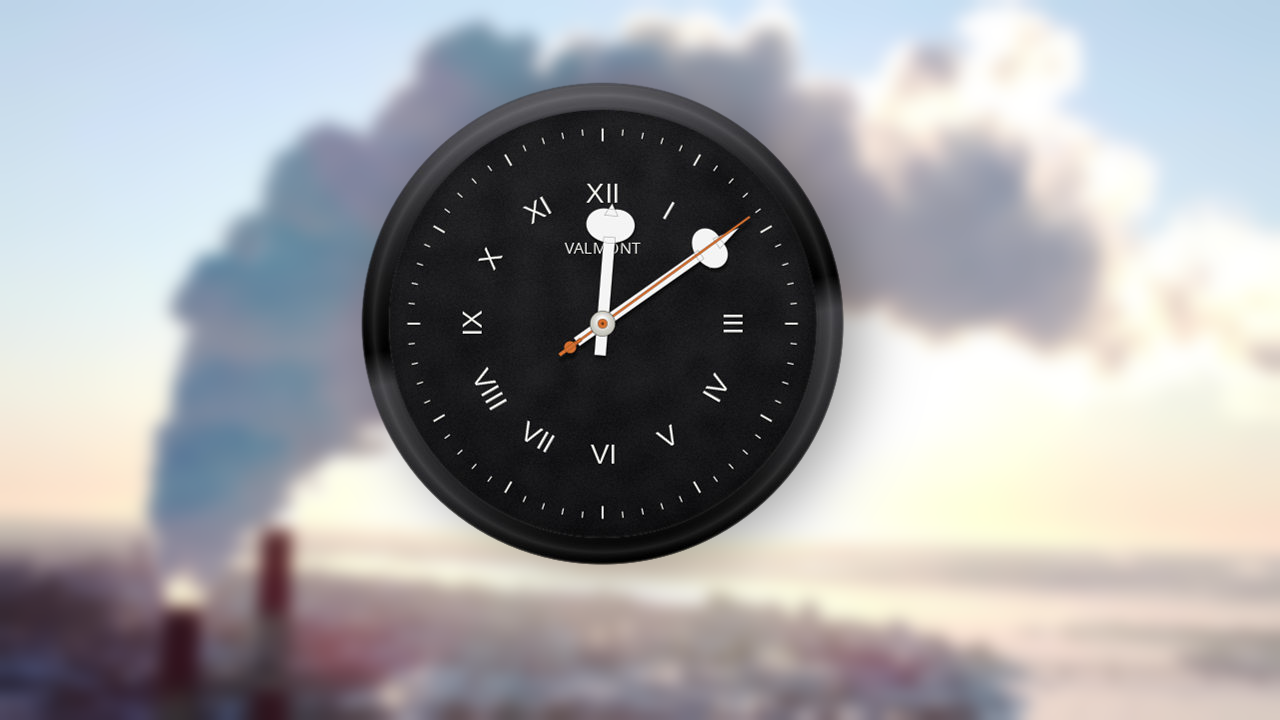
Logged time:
12h09m09s
